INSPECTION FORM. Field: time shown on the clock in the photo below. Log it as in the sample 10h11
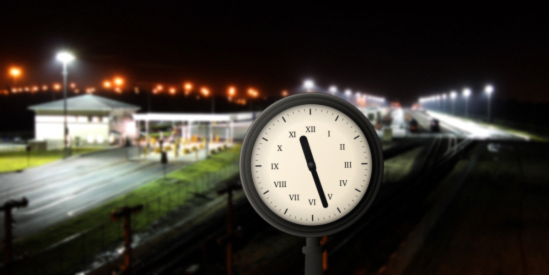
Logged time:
11h27
